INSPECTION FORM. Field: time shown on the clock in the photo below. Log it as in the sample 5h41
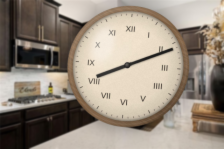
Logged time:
8h11
